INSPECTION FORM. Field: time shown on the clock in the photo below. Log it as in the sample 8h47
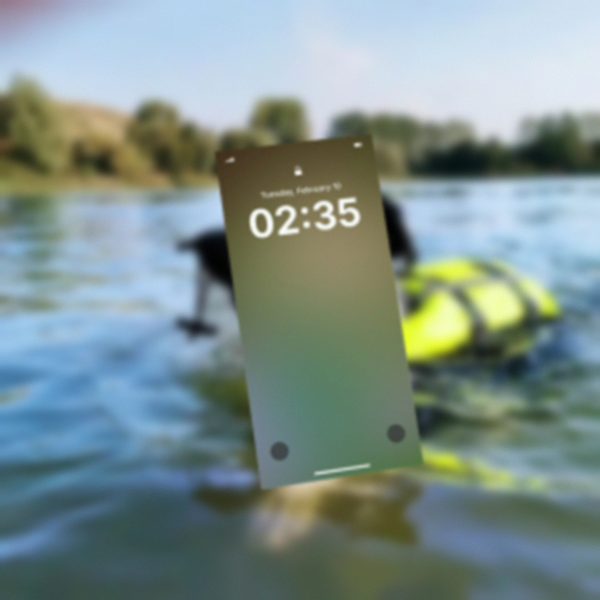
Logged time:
2h35
